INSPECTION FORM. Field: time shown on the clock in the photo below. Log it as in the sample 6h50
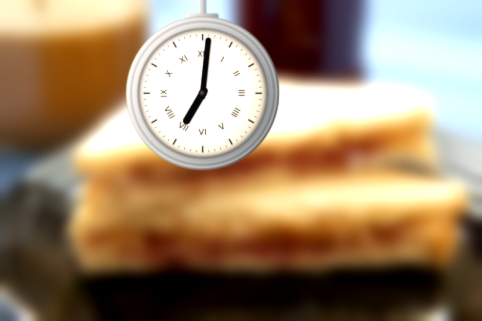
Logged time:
7h01
